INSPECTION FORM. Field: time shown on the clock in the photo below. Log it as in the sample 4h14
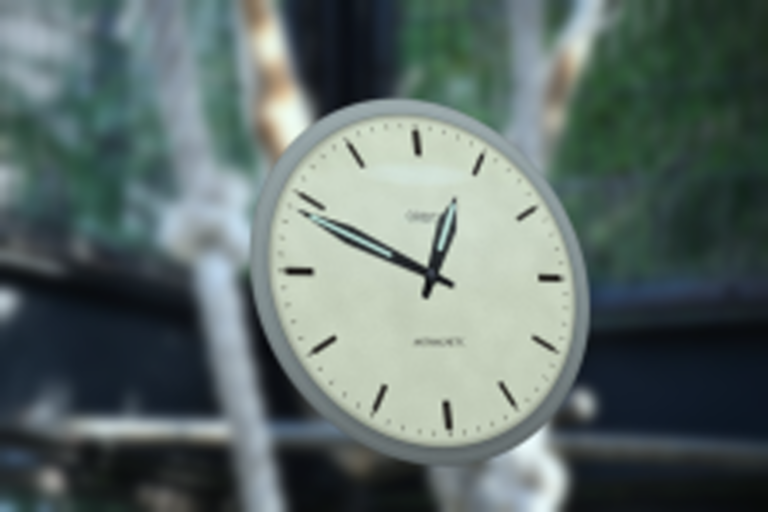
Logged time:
12h49
